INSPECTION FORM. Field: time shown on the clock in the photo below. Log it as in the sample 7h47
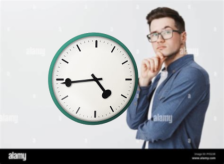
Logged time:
4h44
